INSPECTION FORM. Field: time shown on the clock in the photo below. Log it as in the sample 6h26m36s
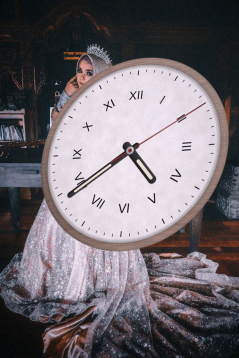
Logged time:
4h39m10s
